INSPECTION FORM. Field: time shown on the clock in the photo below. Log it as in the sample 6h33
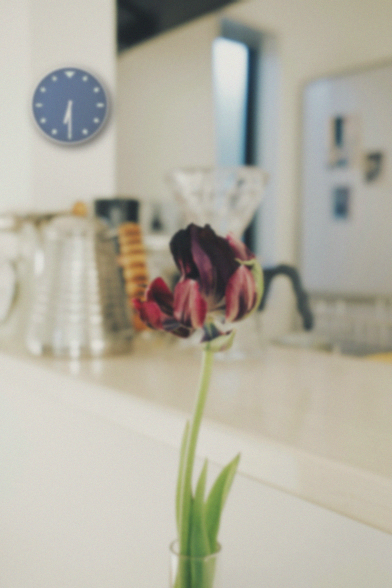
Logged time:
6h30
